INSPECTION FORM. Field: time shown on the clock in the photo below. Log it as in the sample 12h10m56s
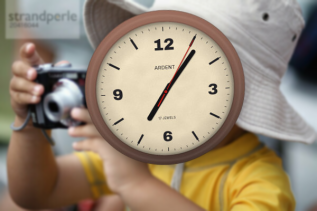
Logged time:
7h06m05s
